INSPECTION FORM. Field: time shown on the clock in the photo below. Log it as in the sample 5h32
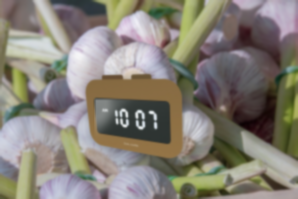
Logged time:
10h07
